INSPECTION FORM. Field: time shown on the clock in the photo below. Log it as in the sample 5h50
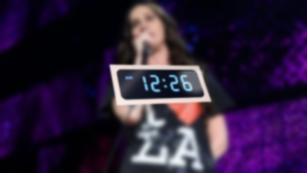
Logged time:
12h26
